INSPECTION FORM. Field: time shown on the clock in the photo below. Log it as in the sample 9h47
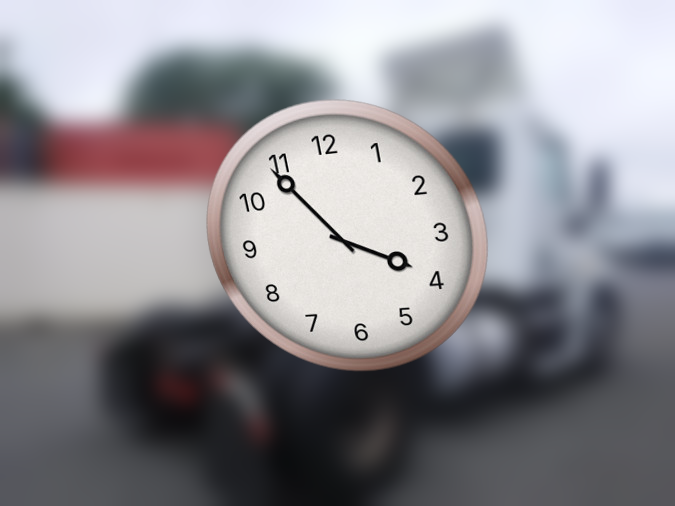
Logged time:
3h54
